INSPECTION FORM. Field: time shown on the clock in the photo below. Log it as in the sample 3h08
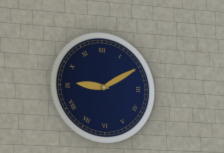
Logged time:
9h10
